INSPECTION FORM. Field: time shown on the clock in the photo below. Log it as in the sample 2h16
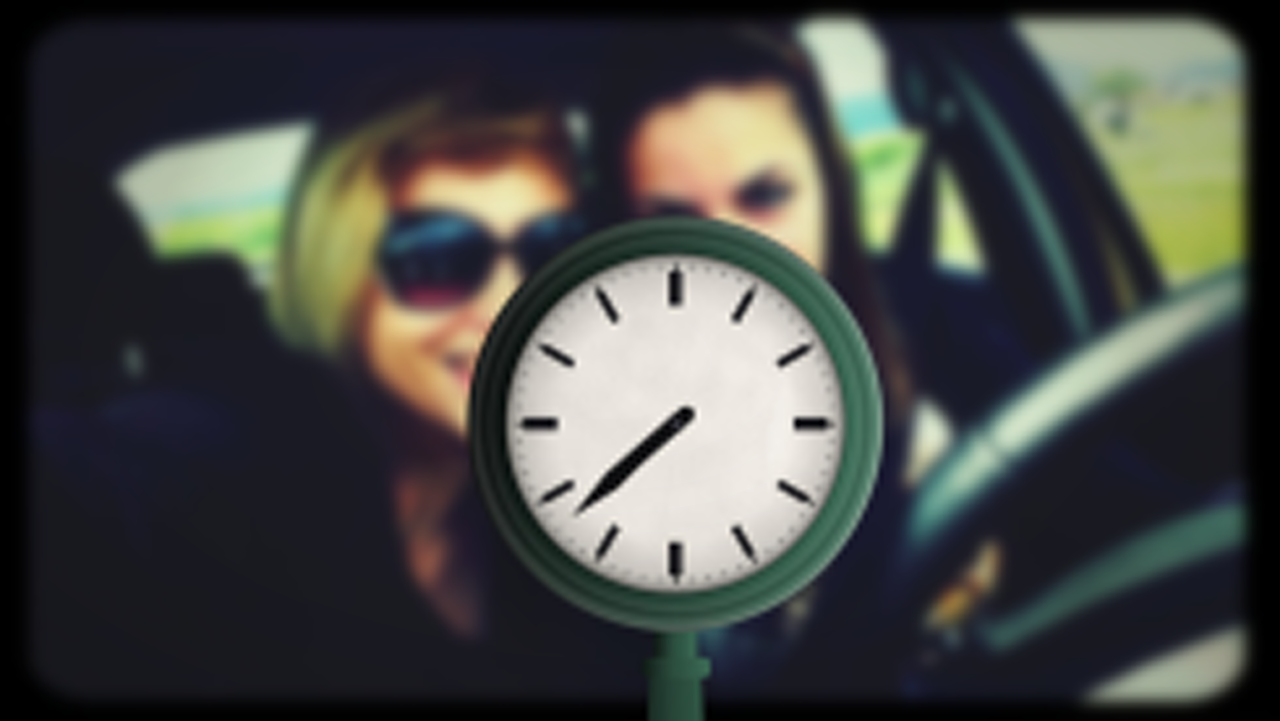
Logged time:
7h38
